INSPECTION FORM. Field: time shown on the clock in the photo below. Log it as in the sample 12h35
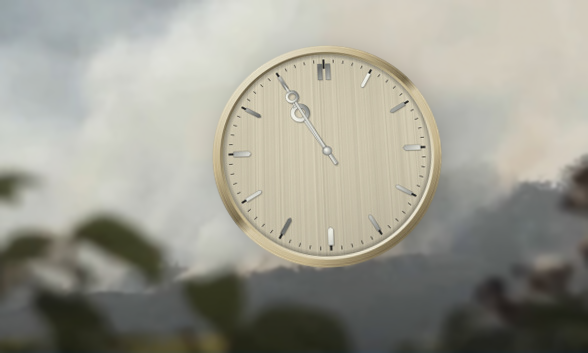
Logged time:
10h55
